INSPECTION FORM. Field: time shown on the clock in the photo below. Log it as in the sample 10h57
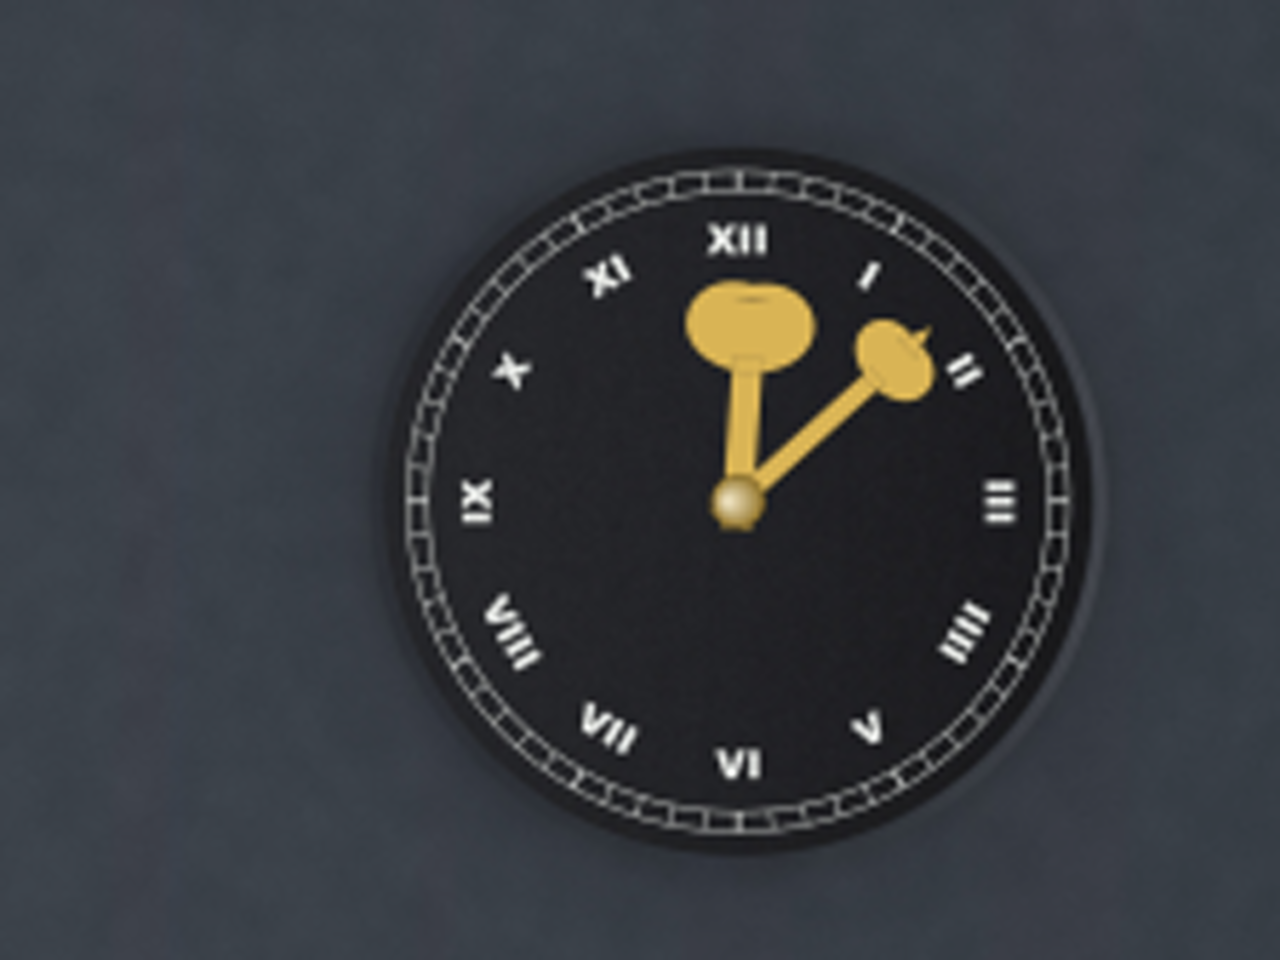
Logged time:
12h08
